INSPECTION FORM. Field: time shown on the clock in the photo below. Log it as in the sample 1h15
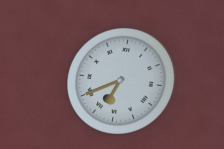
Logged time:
6h40
